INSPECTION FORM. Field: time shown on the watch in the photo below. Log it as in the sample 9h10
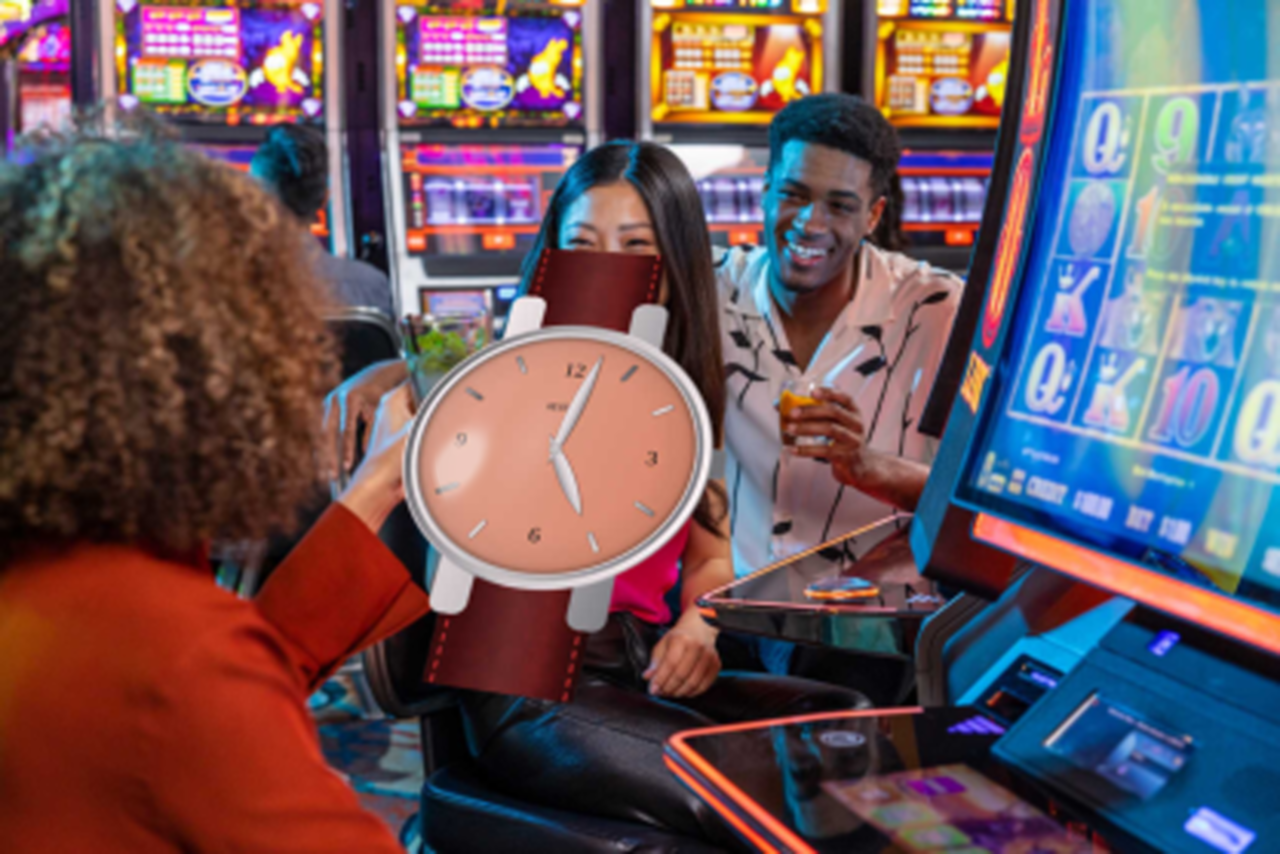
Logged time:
5h02
